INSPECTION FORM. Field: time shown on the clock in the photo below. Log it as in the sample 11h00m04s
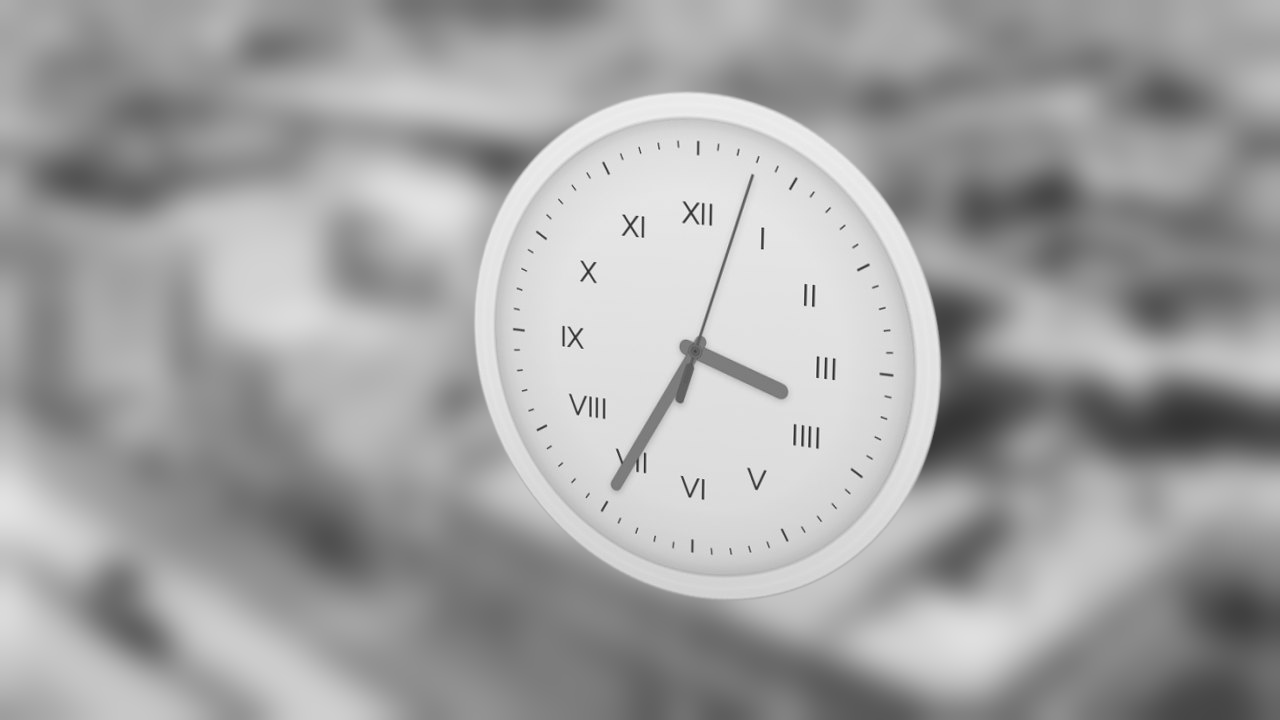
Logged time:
3h35m03s
